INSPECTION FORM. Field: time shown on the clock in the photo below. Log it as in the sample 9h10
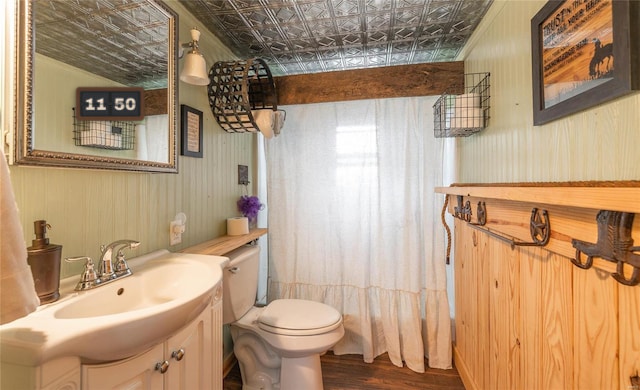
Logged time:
11h50
